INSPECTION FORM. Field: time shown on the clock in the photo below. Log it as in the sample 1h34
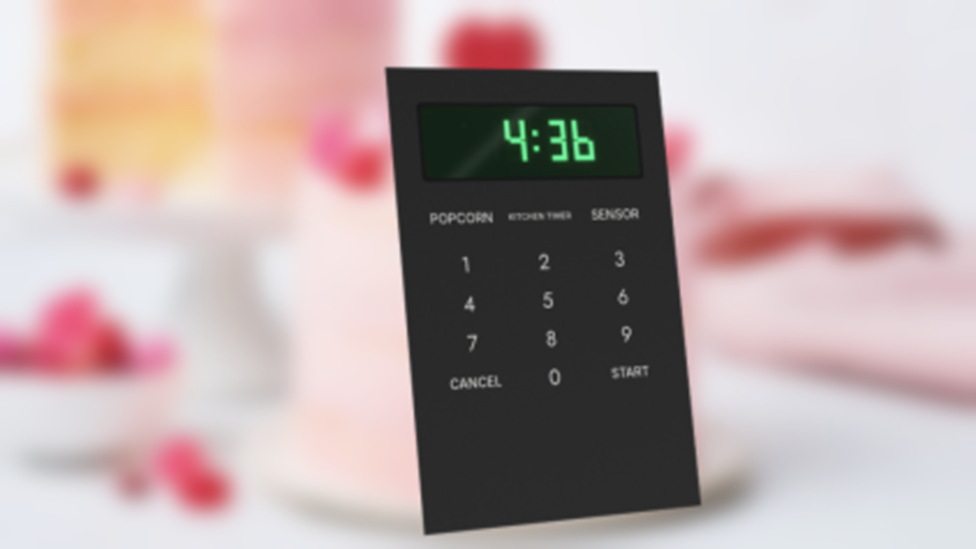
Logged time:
4h36
